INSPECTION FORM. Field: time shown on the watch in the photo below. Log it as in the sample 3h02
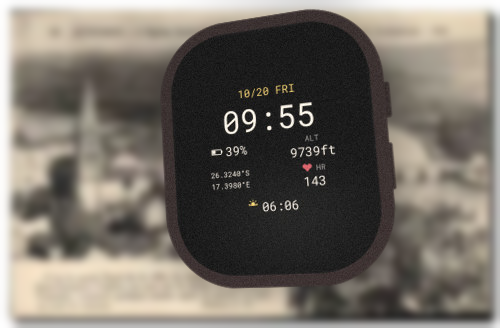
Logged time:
9h55
